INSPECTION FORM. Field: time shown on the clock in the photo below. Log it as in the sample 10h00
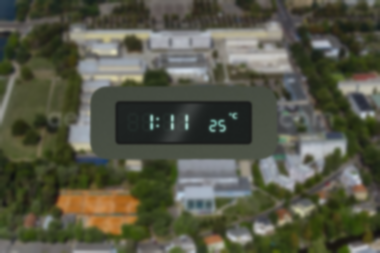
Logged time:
1h11
